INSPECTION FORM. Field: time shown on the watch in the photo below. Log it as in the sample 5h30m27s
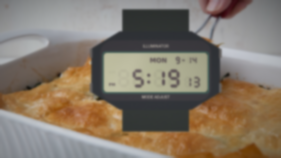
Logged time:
5h19m13s
